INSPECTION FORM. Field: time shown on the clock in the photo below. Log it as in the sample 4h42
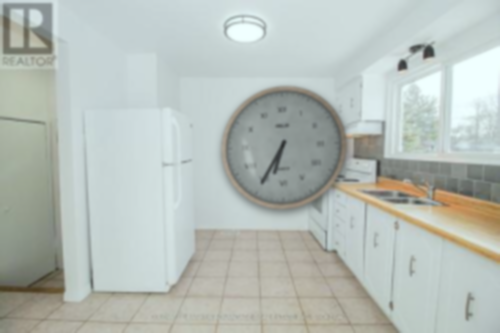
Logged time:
6h35
